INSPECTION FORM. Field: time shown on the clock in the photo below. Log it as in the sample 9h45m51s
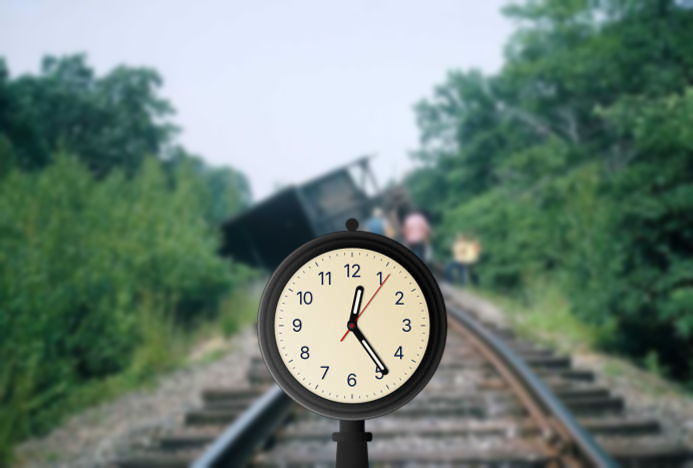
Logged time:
12h24m06s
